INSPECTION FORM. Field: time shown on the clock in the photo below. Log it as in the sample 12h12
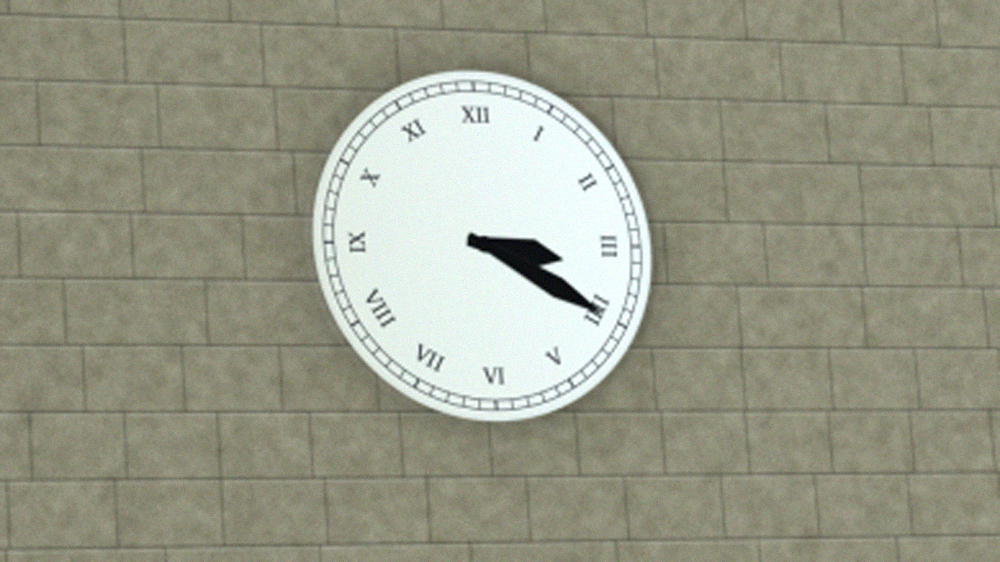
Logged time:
3h20
